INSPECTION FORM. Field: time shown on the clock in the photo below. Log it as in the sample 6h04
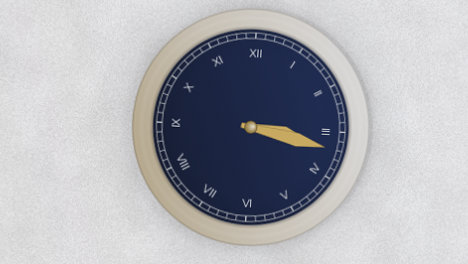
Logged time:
3h17
